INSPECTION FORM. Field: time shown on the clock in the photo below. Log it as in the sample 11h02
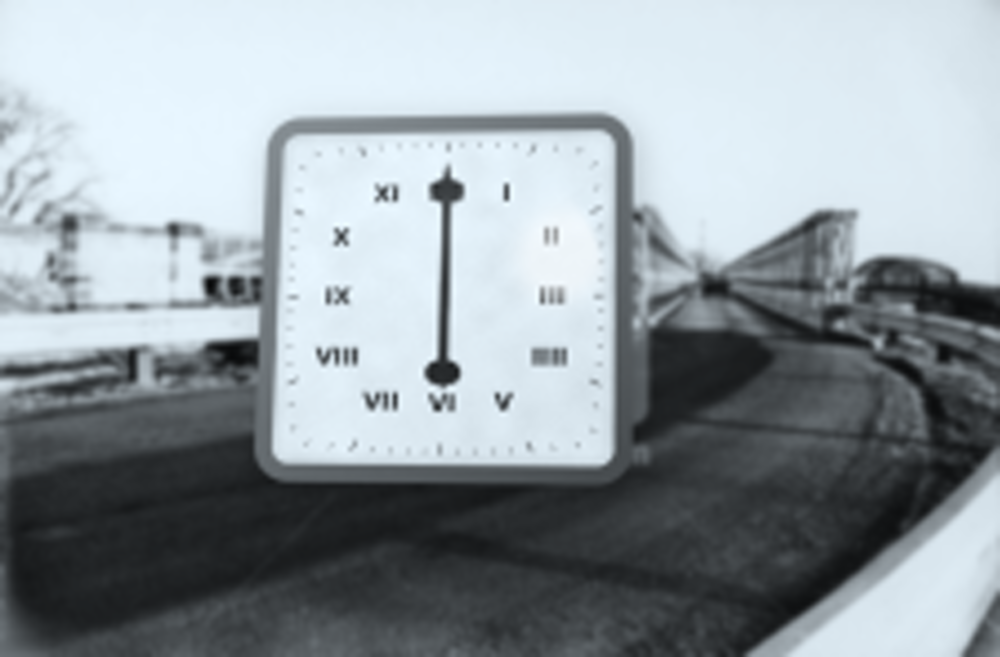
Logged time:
6h00
